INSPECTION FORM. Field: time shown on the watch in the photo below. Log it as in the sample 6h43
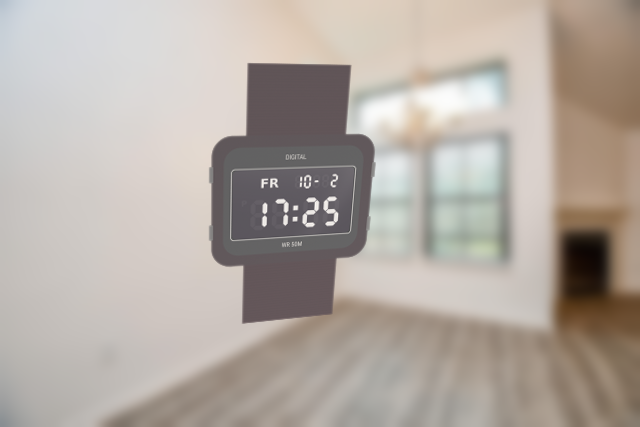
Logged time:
17h25
